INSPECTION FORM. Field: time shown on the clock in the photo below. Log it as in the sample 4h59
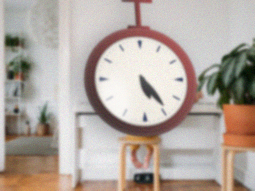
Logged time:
5h24
